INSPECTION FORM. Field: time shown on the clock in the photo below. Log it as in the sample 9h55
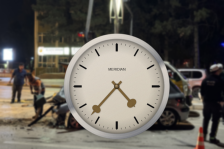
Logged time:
4h37
